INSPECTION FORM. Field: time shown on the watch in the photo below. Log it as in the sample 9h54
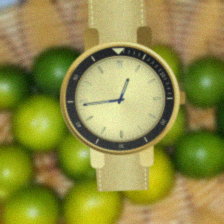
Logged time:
12h44
